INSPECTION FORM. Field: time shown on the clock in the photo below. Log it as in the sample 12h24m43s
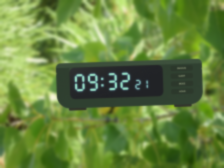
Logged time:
9h32m21s
